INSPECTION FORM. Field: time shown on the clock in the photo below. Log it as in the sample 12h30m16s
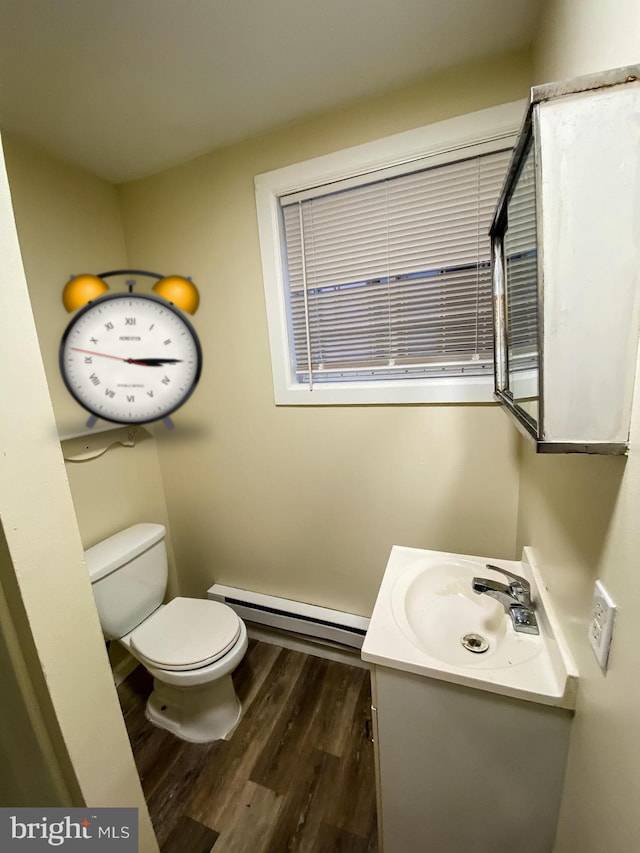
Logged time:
3h14m47s
